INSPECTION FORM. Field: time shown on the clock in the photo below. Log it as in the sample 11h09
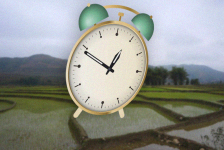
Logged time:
12h49
